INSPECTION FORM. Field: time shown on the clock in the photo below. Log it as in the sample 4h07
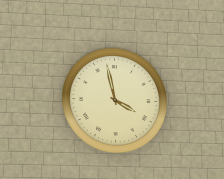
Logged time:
3h58
